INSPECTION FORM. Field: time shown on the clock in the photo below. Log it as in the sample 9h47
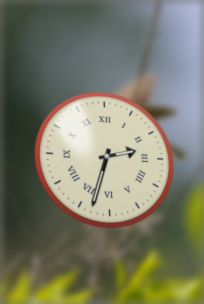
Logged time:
2h33
